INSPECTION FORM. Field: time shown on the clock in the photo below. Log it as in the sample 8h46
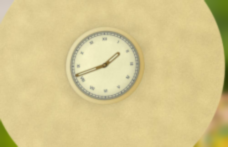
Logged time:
1h42
